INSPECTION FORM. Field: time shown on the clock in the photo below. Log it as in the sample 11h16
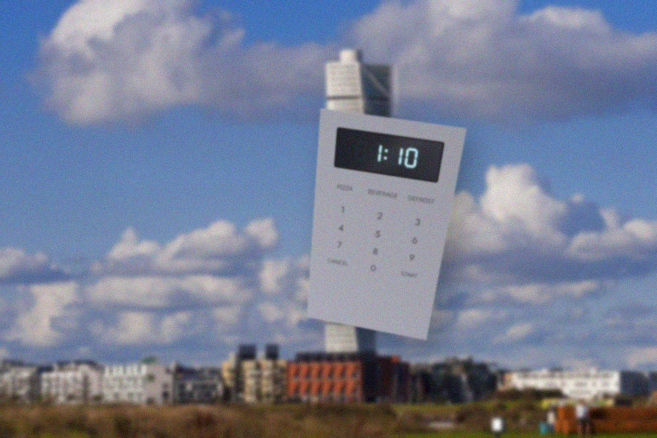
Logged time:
1h10
